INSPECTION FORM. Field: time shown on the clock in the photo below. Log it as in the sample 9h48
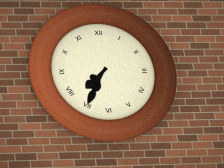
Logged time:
7h35
